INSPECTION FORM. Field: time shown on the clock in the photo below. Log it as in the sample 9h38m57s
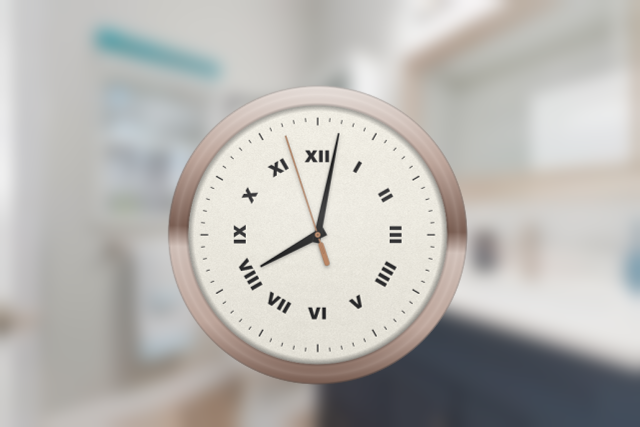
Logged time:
8h01m57s
